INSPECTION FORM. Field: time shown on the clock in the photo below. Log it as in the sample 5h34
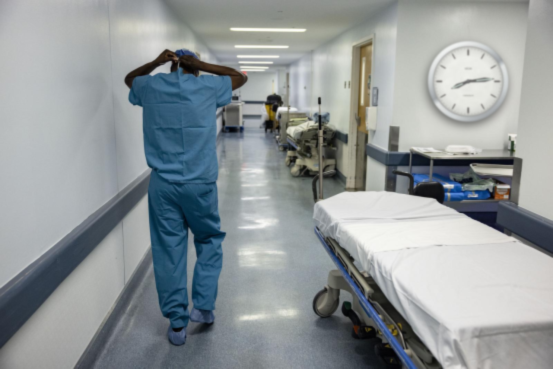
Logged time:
8h14
